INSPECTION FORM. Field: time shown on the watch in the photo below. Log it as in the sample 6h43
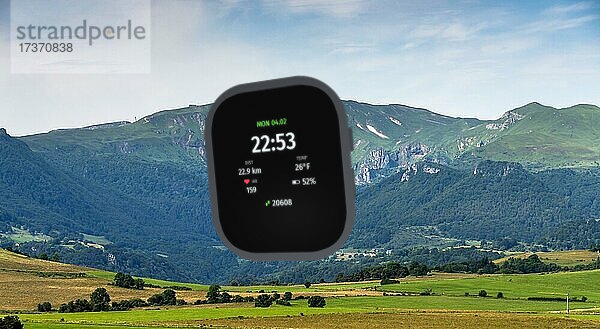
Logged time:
22h53
